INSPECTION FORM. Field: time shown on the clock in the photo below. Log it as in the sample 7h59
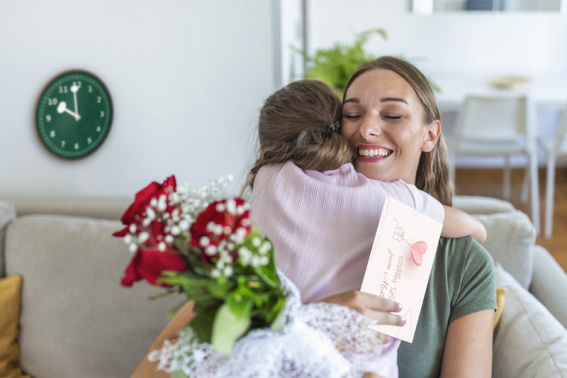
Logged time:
9h59
